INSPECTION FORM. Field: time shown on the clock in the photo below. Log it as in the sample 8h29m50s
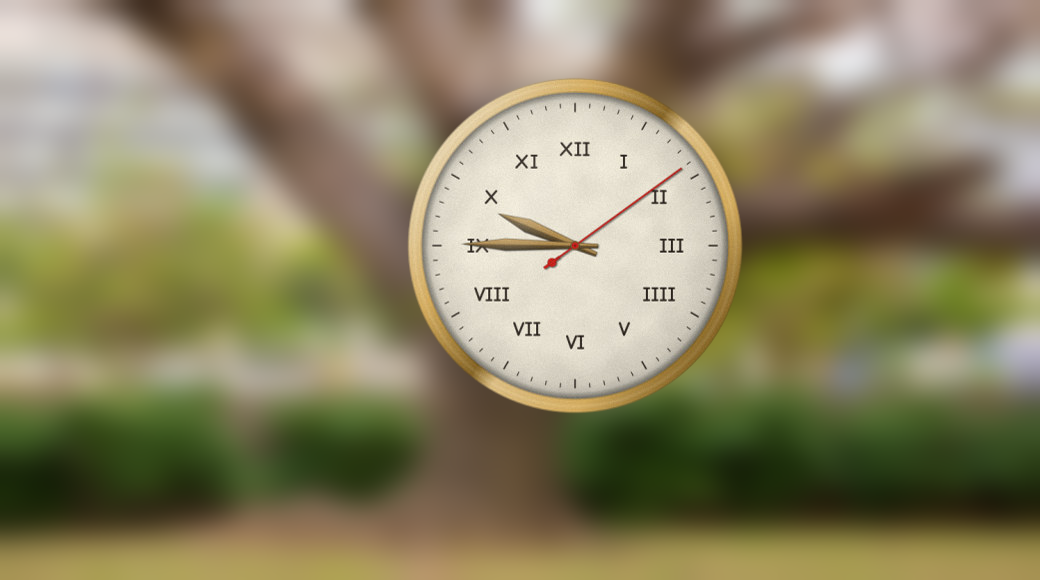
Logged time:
9h45m09s
